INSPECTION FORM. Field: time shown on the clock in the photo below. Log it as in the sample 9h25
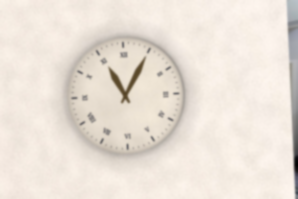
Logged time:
11h05
